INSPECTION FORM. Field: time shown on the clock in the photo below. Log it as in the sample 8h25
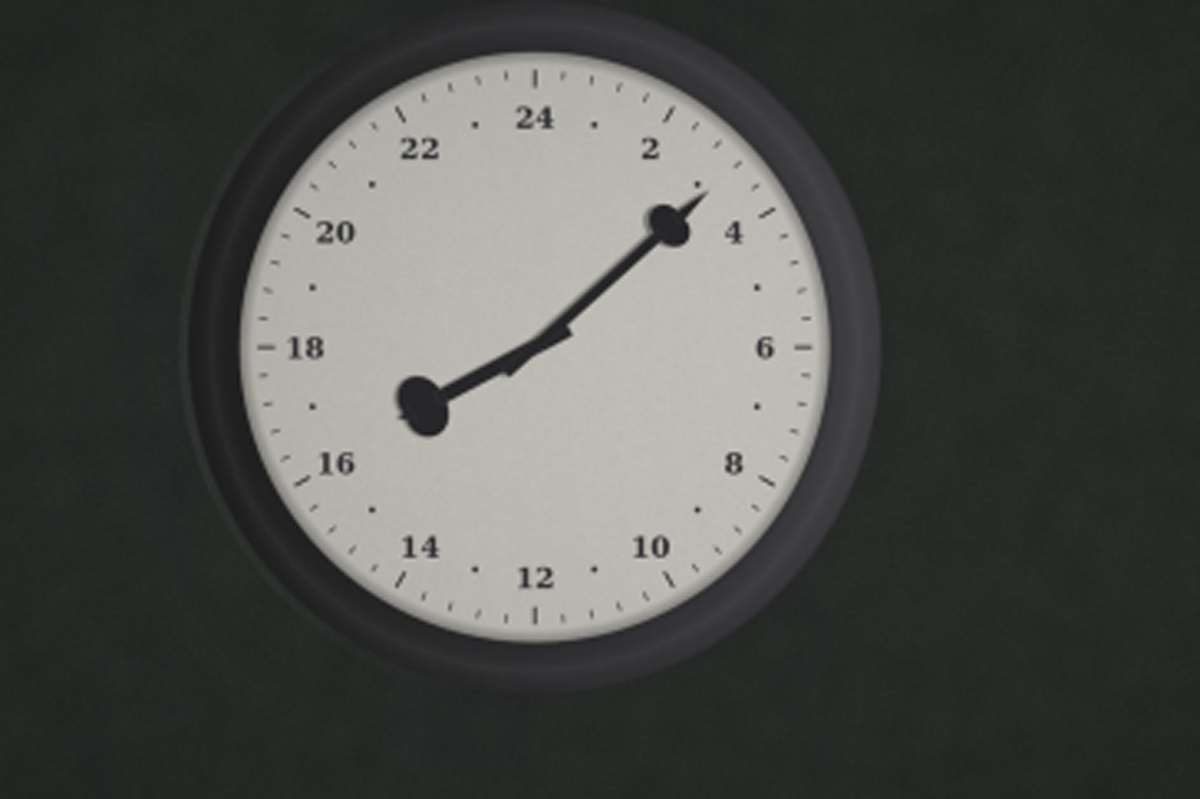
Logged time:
16h08
